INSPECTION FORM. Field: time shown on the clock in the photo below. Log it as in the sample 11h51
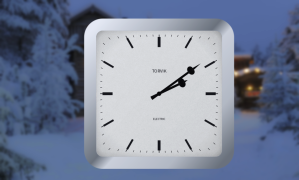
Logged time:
2h09
